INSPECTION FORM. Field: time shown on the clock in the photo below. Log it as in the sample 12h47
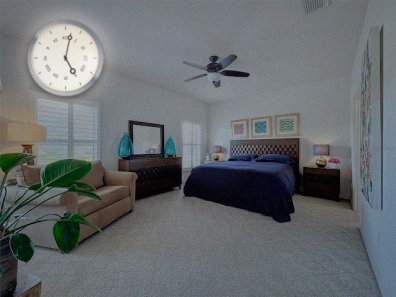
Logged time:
5h02
